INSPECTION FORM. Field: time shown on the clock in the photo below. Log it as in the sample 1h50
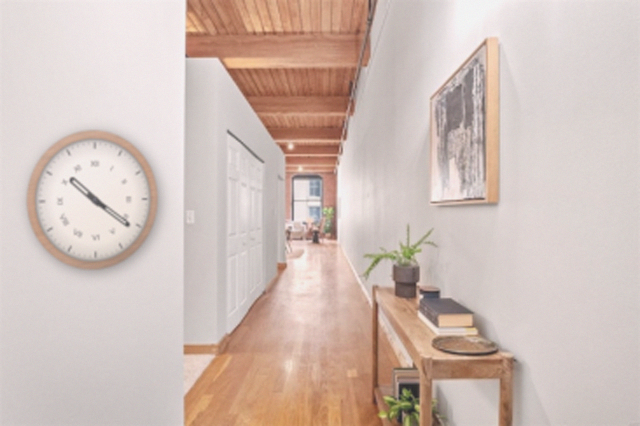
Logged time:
10h21
